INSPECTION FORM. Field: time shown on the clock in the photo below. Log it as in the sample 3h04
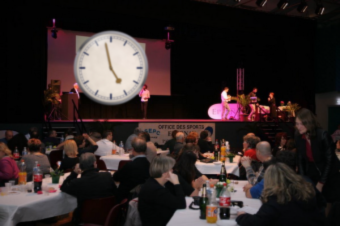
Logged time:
4h58
